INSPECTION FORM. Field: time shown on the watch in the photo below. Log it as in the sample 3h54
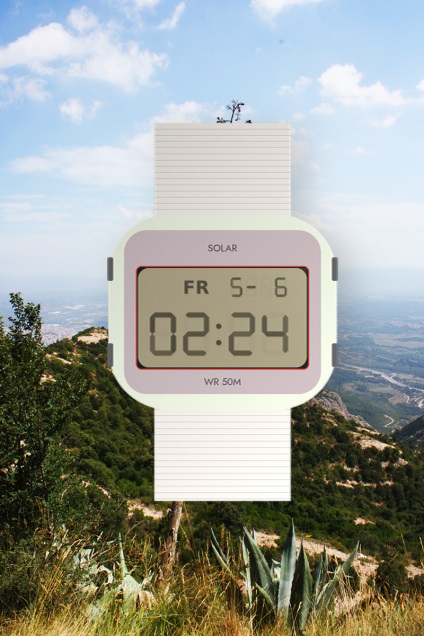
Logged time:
2h24
